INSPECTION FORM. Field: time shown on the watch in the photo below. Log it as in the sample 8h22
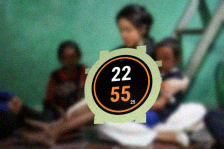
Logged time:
22h55
